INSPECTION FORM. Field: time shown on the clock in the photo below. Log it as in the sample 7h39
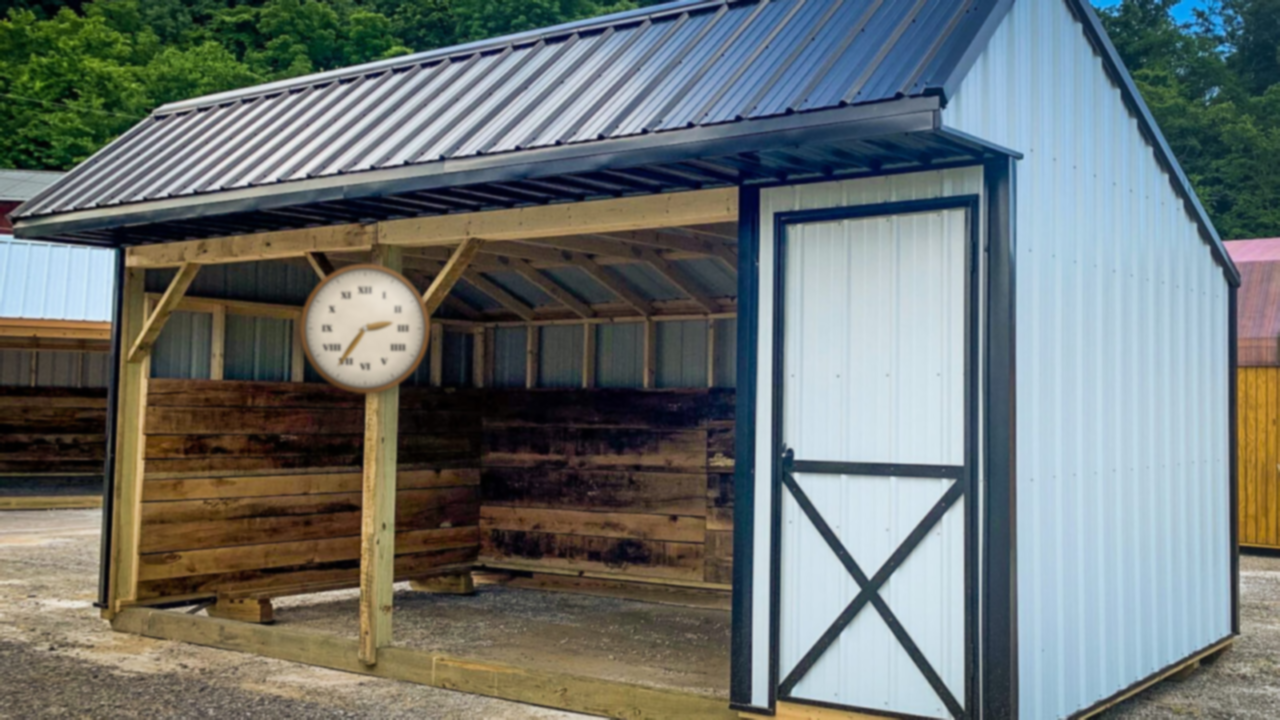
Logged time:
2h36
